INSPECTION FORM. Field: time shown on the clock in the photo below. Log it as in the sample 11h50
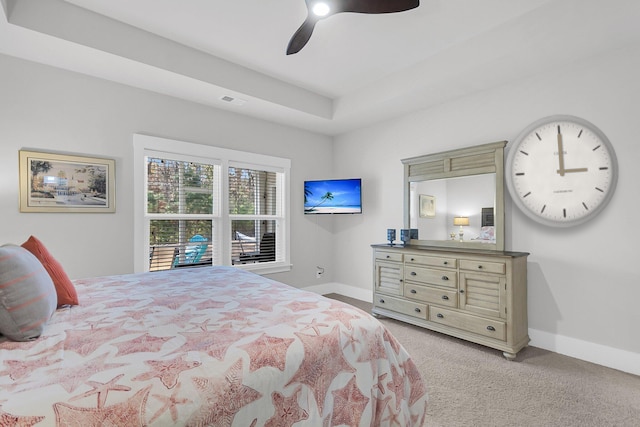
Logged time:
3h00
